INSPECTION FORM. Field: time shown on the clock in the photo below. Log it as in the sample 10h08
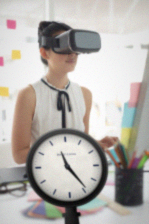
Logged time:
11h24
